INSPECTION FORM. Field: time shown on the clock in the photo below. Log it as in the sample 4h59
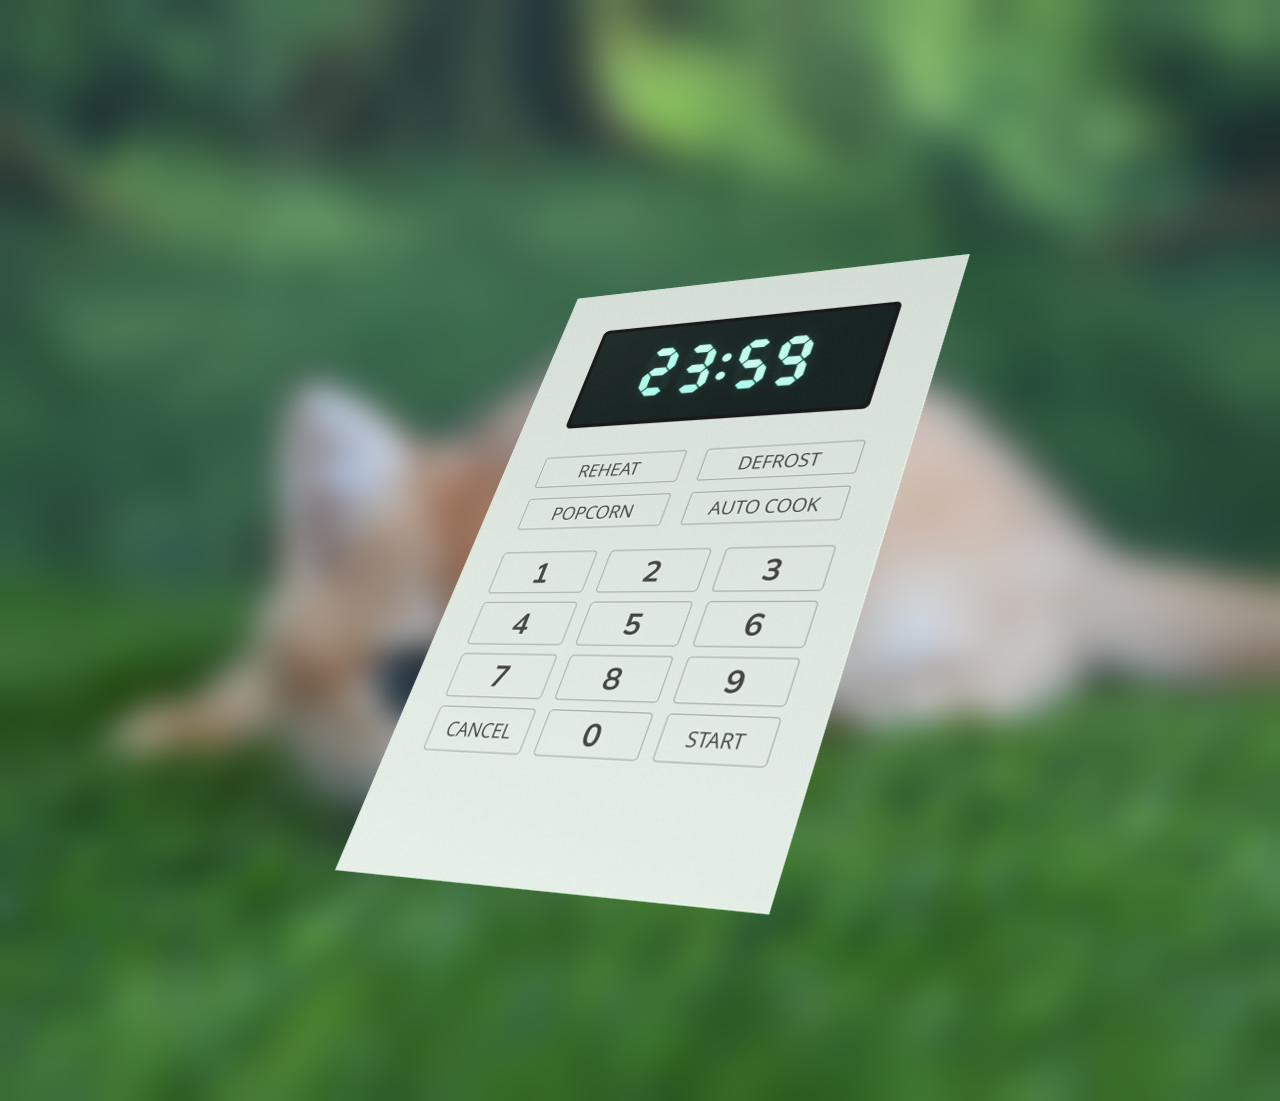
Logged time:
23h59
